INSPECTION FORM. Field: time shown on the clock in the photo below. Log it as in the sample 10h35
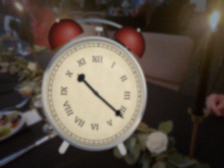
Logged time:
10h21
